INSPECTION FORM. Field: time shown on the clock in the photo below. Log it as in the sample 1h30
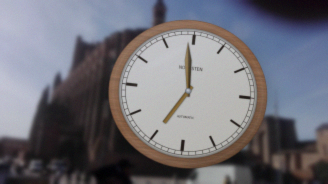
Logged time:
6h59
